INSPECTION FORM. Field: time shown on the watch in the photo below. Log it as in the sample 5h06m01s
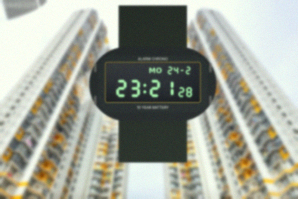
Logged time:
23h21m28s
